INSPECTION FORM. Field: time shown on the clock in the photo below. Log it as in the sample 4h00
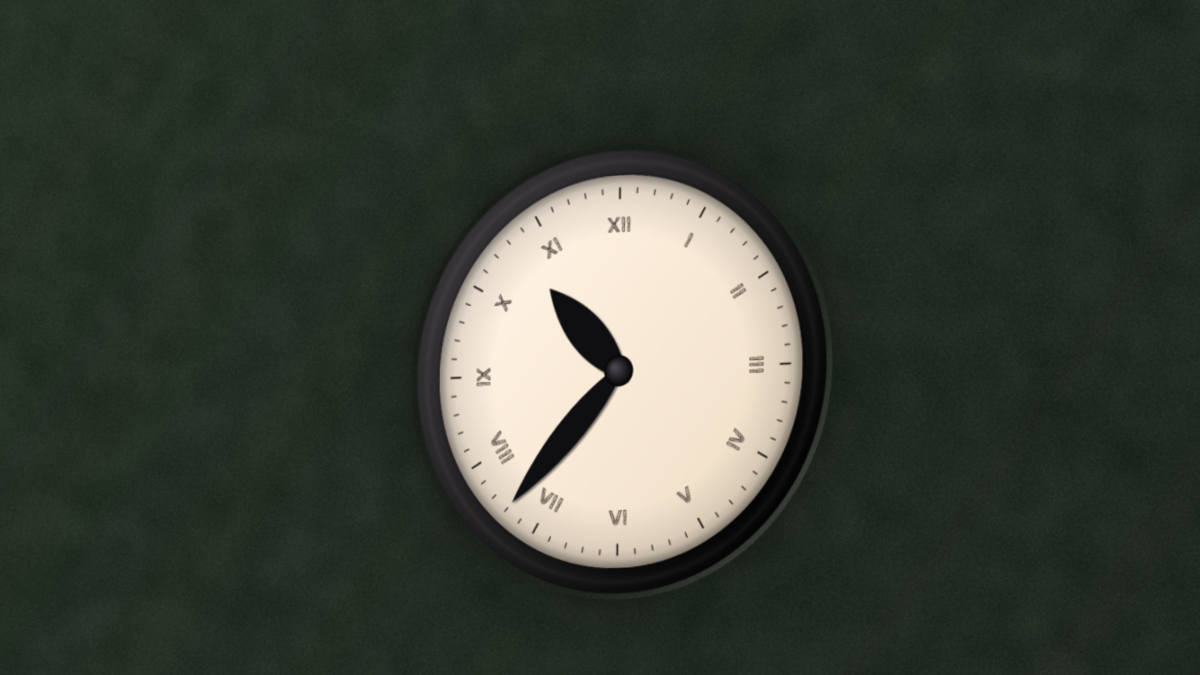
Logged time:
10h37
